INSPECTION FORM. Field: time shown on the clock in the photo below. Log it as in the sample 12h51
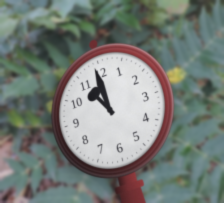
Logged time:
10h59
